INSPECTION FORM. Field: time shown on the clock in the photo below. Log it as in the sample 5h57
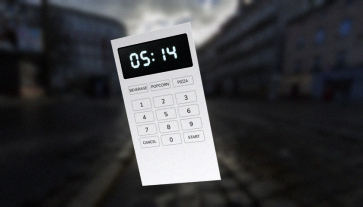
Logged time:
5h14
